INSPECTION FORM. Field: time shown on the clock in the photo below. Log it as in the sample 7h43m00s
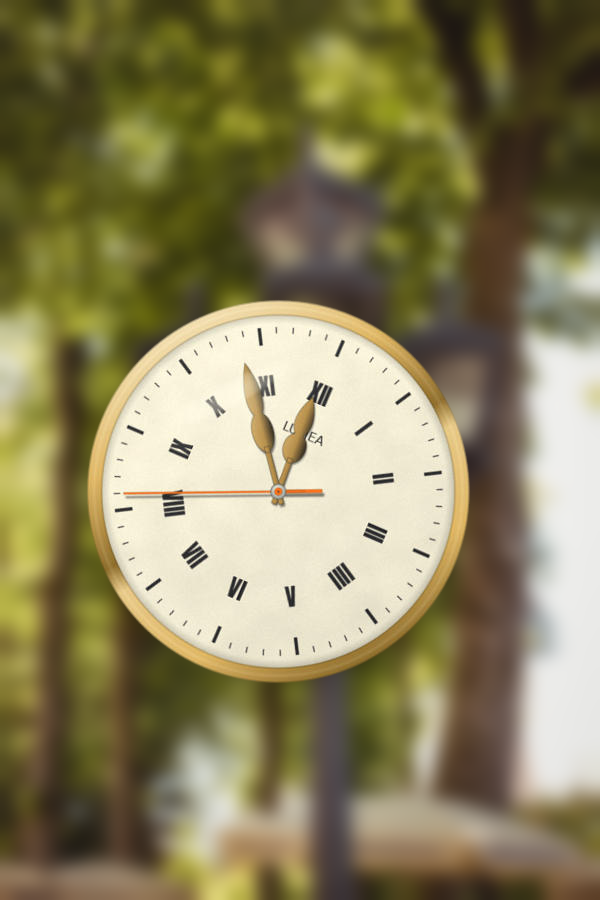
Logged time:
11h53m41s
